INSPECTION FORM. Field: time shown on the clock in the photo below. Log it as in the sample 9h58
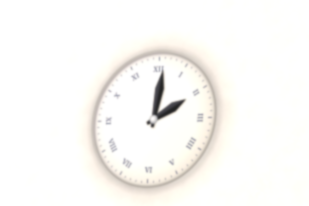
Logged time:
2h01
